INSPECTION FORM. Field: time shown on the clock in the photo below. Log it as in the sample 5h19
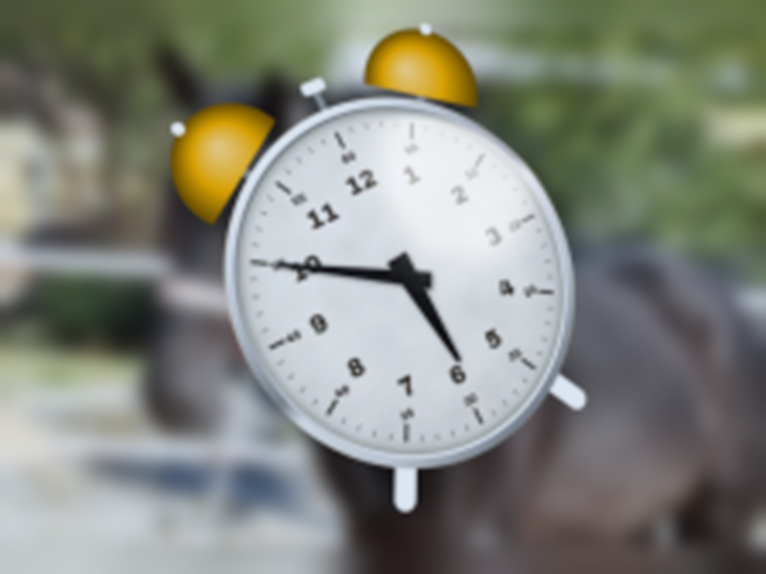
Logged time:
5h50
